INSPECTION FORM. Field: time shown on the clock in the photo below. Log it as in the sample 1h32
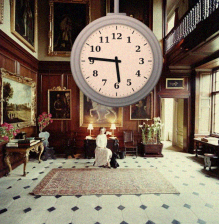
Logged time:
5h46
